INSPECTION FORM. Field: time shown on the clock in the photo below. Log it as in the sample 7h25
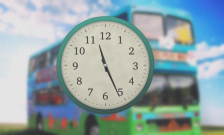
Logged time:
11h26
